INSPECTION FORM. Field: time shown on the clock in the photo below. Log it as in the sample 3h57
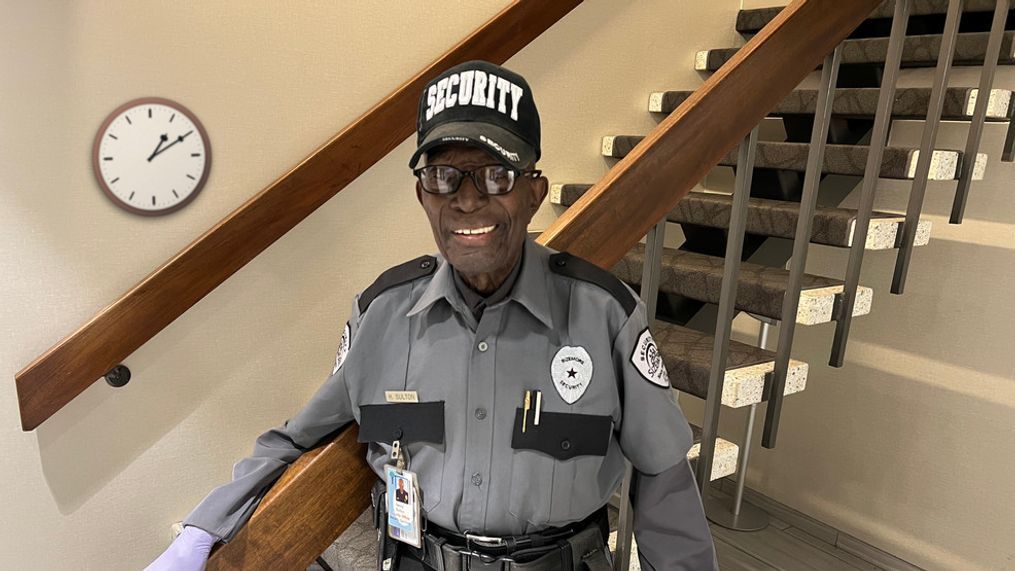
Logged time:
1h10
